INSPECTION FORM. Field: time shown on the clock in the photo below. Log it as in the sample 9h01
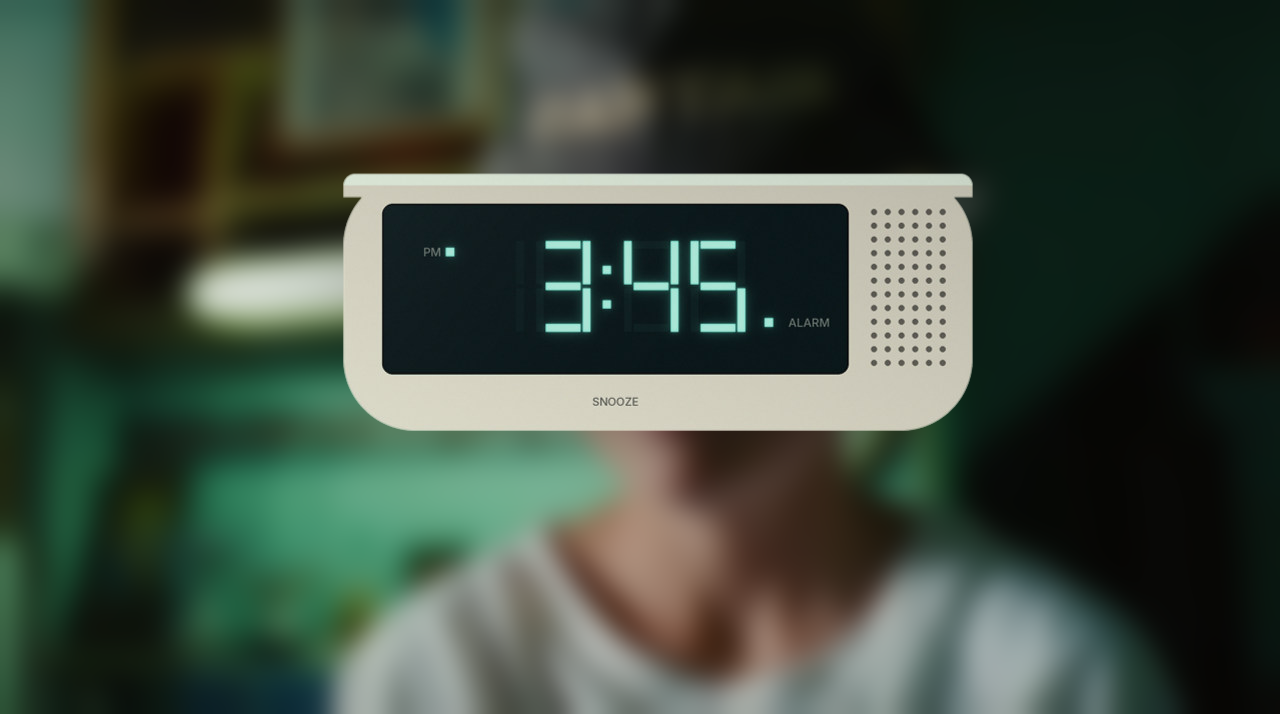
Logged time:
3h45
